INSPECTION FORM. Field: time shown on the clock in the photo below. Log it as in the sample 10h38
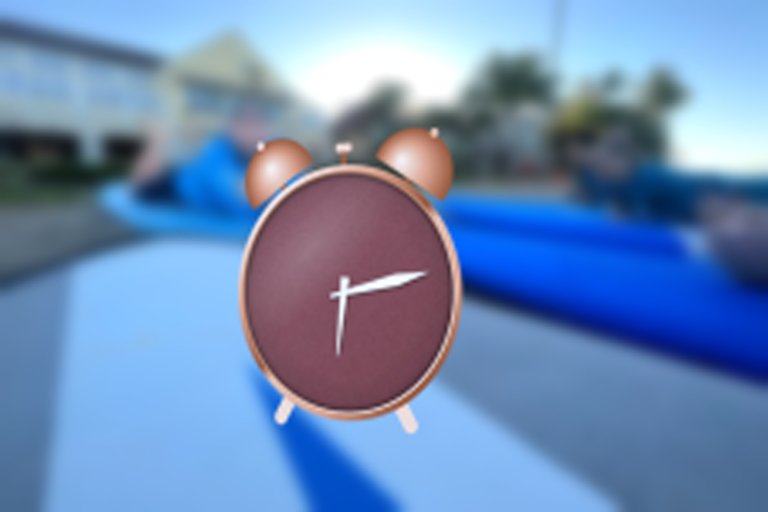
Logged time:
6h13
